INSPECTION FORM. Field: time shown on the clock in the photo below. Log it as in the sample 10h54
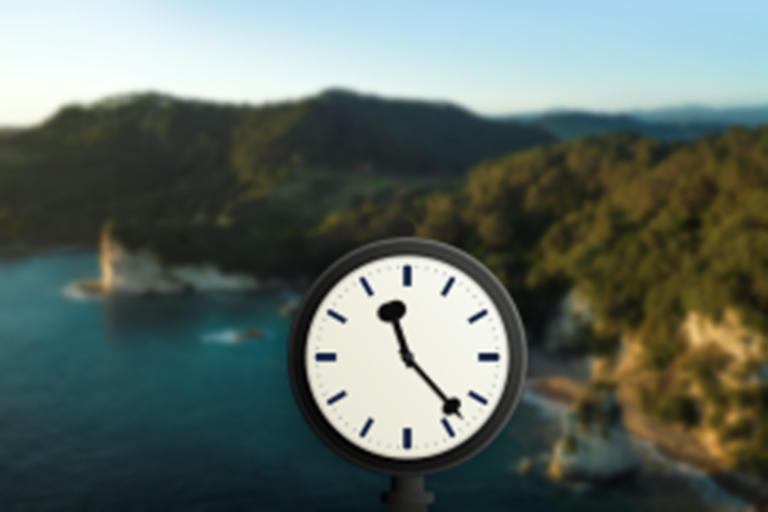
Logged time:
11h23
